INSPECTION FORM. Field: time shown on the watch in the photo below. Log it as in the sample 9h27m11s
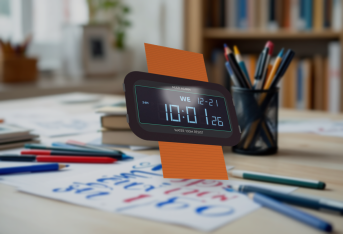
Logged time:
10h01m26s
